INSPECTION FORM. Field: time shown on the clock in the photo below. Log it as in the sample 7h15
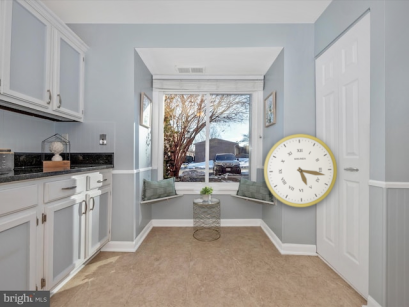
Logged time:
5h17
